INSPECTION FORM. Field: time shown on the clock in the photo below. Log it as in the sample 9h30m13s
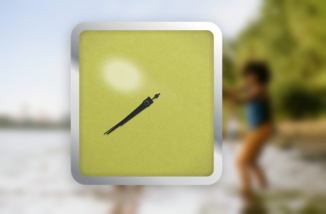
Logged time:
7h38m39s
